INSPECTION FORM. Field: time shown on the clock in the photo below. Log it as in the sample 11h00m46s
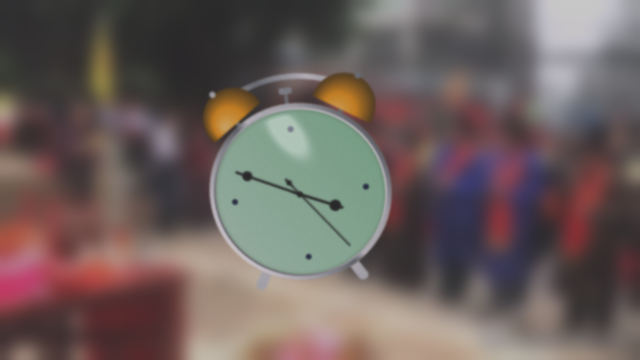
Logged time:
3h49m24s
